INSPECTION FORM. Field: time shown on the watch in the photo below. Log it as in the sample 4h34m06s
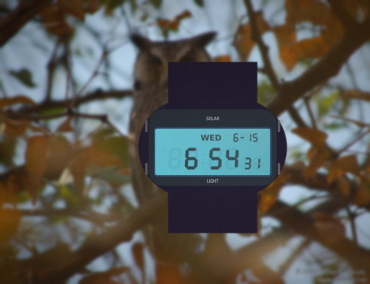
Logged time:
6h54m31s
